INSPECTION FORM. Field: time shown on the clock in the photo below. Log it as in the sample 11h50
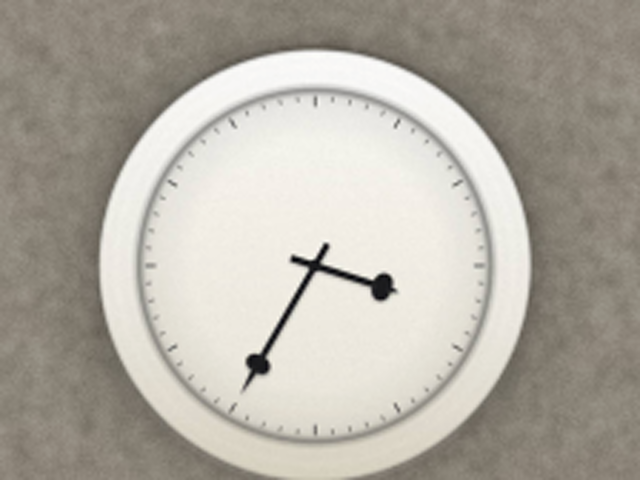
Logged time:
3h35
